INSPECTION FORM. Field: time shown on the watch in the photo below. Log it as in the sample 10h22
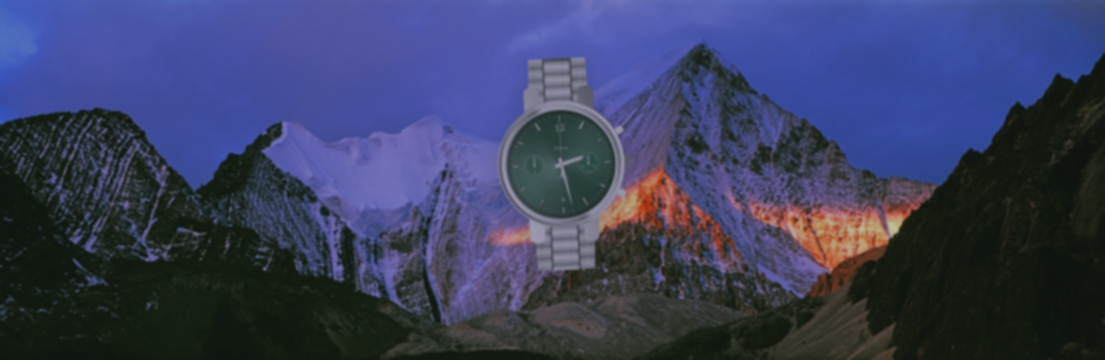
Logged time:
2h28
